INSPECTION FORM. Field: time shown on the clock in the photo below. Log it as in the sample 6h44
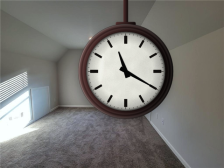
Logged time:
11h20
